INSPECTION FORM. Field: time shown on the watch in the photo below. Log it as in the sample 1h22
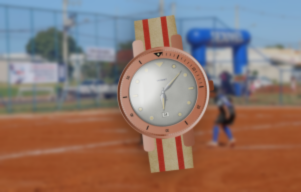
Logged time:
6h08
